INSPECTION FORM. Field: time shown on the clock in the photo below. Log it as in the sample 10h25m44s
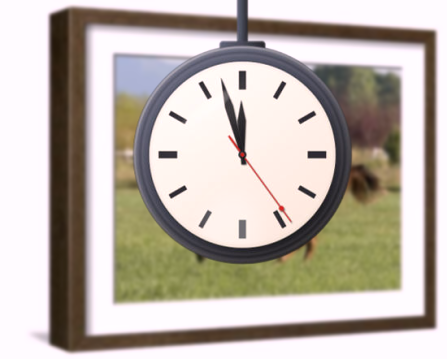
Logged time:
11h57m24s
